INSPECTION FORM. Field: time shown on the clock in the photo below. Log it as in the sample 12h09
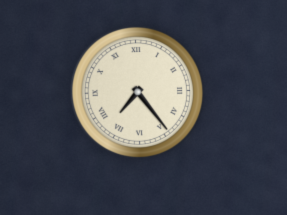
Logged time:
7h24
